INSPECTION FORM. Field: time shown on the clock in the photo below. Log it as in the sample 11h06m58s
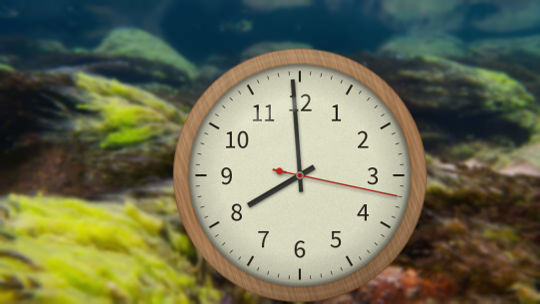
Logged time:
7h59m17s
